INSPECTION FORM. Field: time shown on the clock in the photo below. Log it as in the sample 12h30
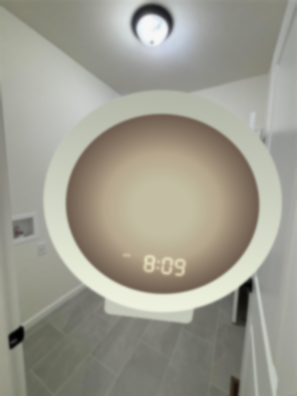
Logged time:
8h09
